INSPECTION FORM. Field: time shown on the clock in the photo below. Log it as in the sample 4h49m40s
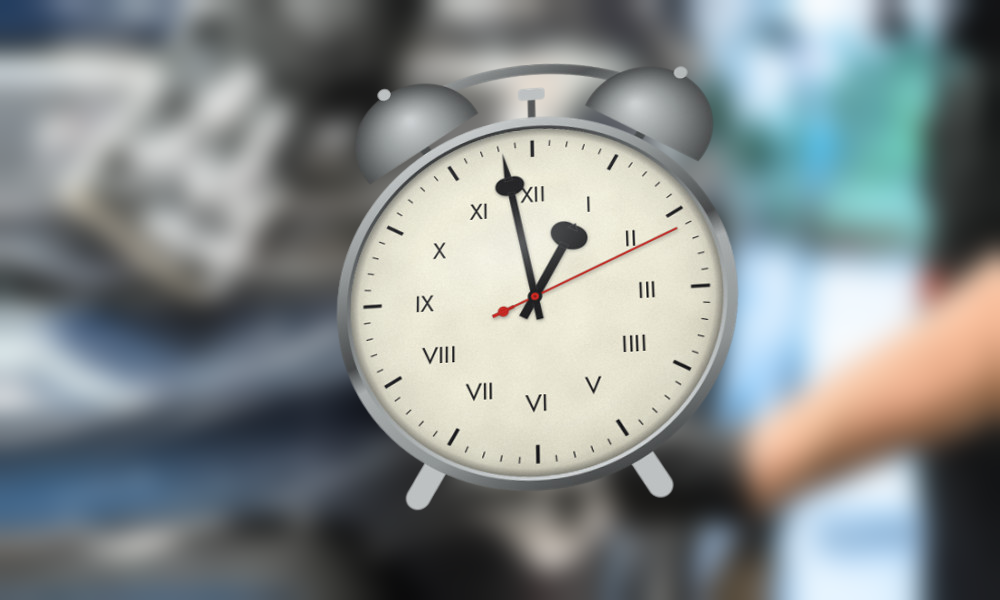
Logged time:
12h58m11s
